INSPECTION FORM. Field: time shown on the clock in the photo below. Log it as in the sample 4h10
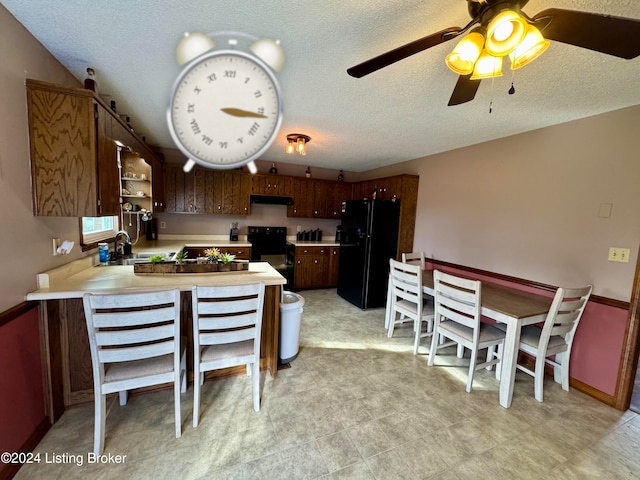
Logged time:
3h16
